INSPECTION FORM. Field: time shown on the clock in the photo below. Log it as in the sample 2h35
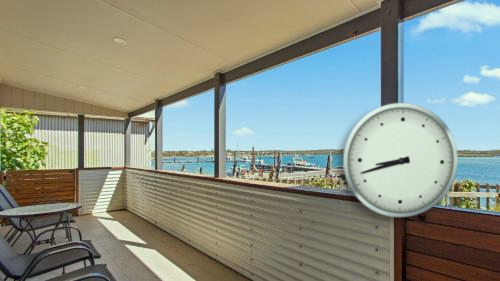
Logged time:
8h42
